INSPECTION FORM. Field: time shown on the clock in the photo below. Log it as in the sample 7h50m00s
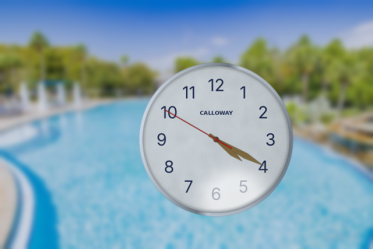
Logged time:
4h19m50s
